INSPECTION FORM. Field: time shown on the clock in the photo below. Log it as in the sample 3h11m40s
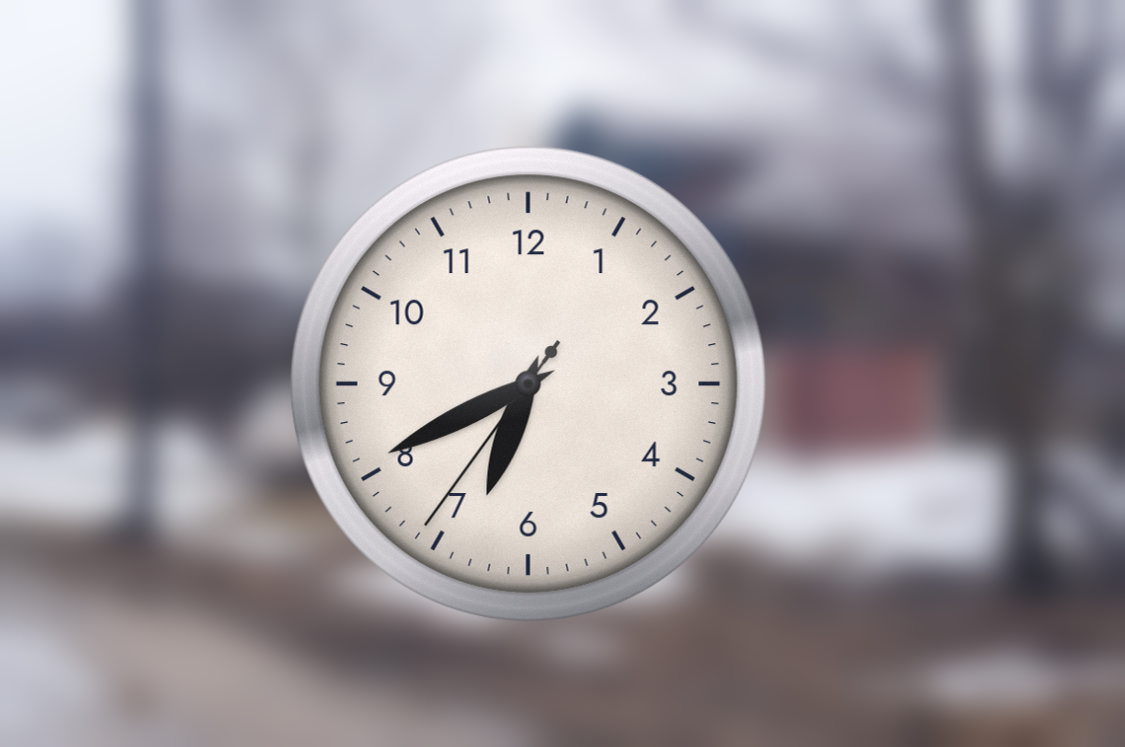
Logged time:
6h40m36s
